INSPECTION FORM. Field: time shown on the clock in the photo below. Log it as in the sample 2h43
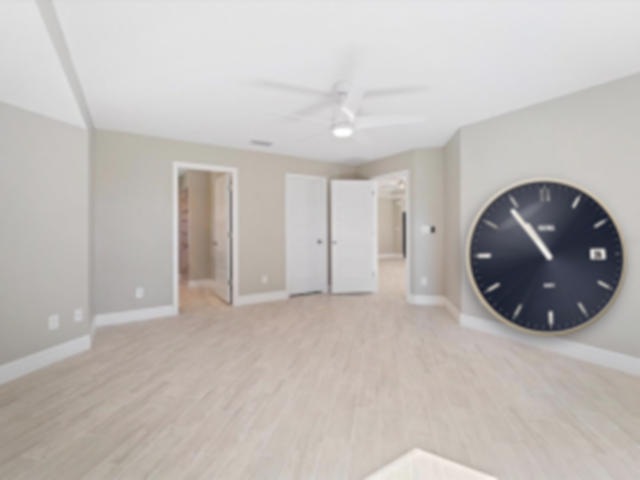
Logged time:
10h54
